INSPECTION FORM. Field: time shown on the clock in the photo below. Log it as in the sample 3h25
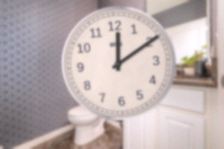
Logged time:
12h10
